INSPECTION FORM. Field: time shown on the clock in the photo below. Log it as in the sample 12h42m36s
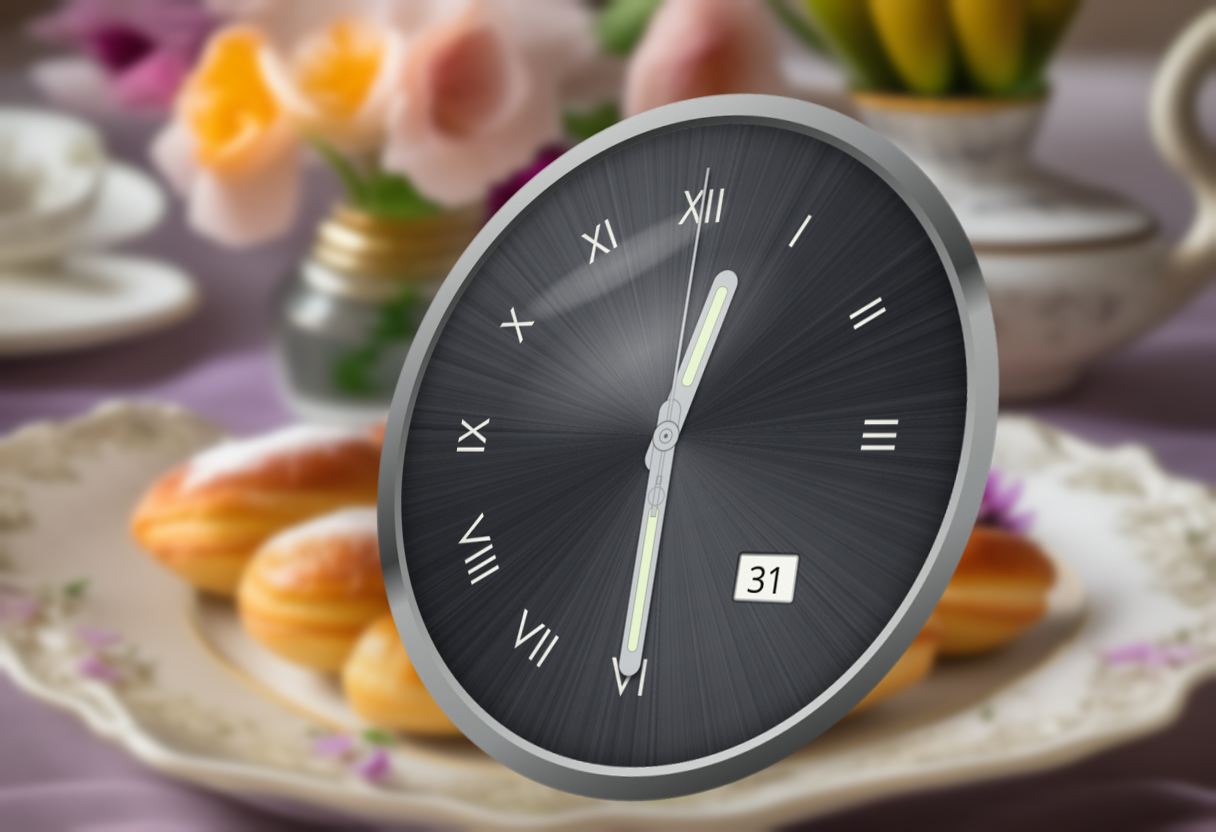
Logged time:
12h30m00s
